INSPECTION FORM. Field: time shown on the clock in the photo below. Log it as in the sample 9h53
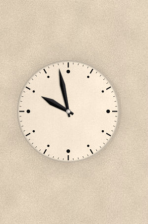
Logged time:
9h58
